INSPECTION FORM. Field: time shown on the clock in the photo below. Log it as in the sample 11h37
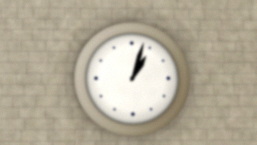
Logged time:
1h03
